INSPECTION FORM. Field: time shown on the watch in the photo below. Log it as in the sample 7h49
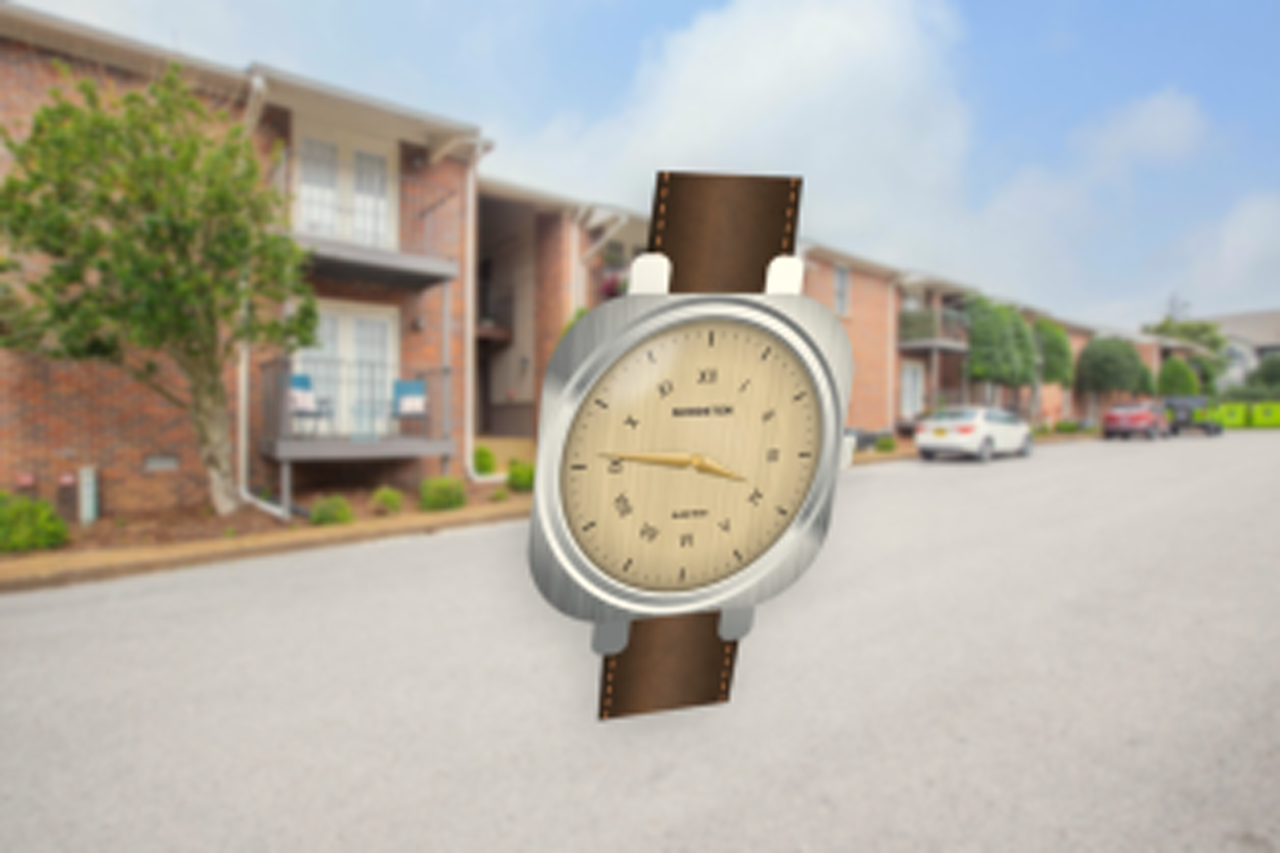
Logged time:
3h46
